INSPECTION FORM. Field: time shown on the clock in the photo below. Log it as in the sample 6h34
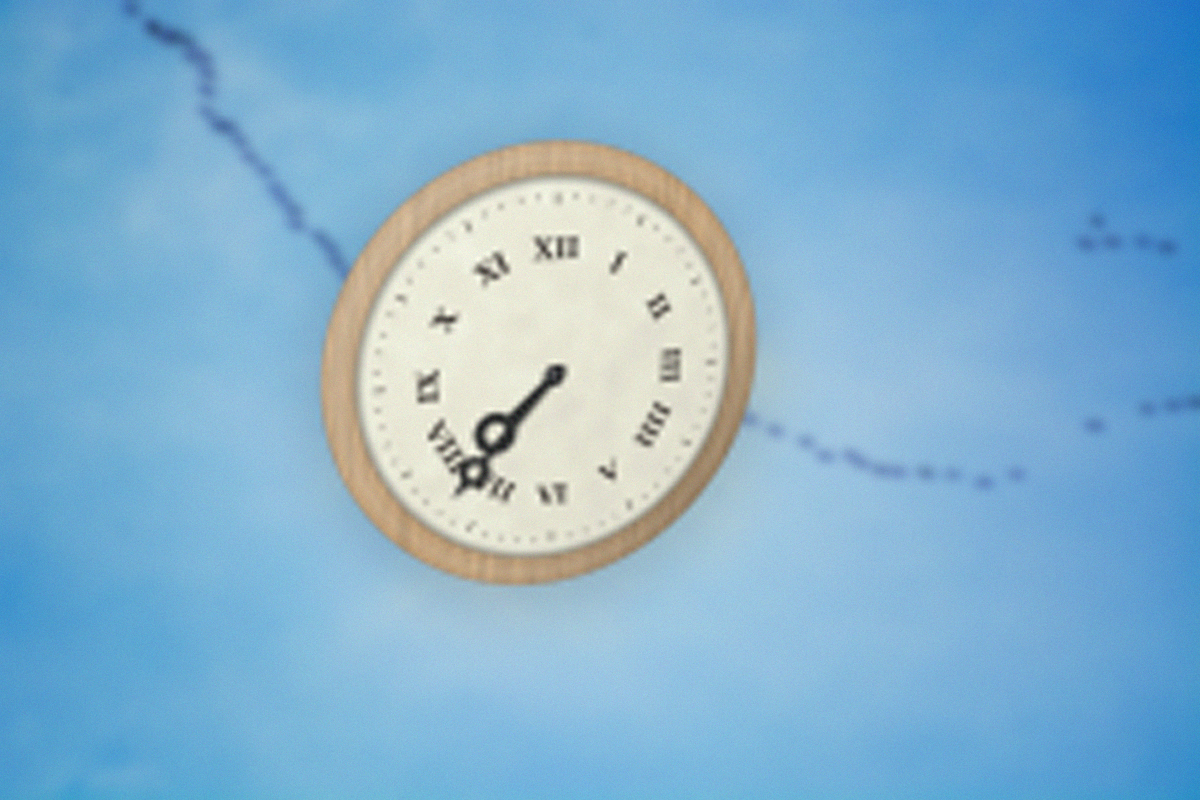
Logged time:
7h37
